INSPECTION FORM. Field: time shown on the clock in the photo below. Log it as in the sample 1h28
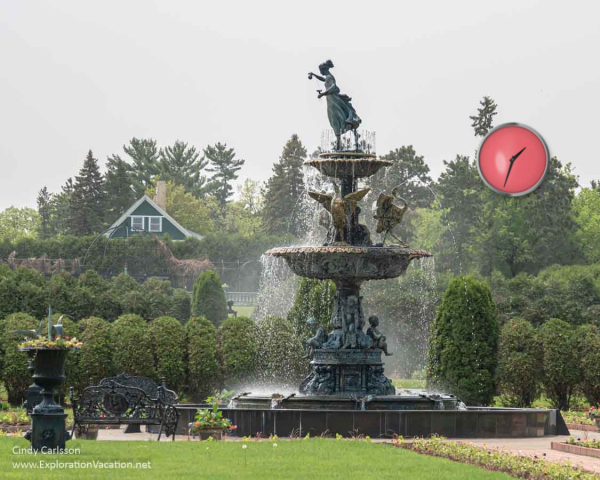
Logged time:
1h33
